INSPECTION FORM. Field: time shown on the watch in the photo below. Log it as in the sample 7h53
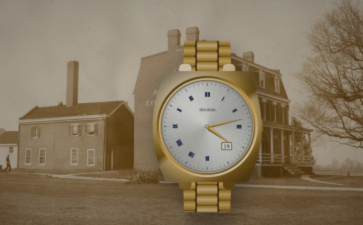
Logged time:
4h13
